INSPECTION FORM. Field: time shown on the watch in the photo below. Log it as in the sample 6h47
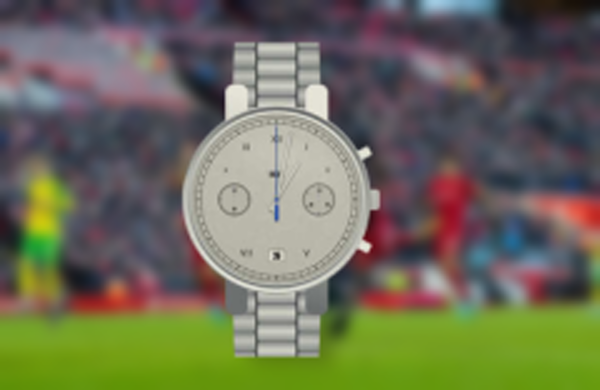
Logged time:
1h02
